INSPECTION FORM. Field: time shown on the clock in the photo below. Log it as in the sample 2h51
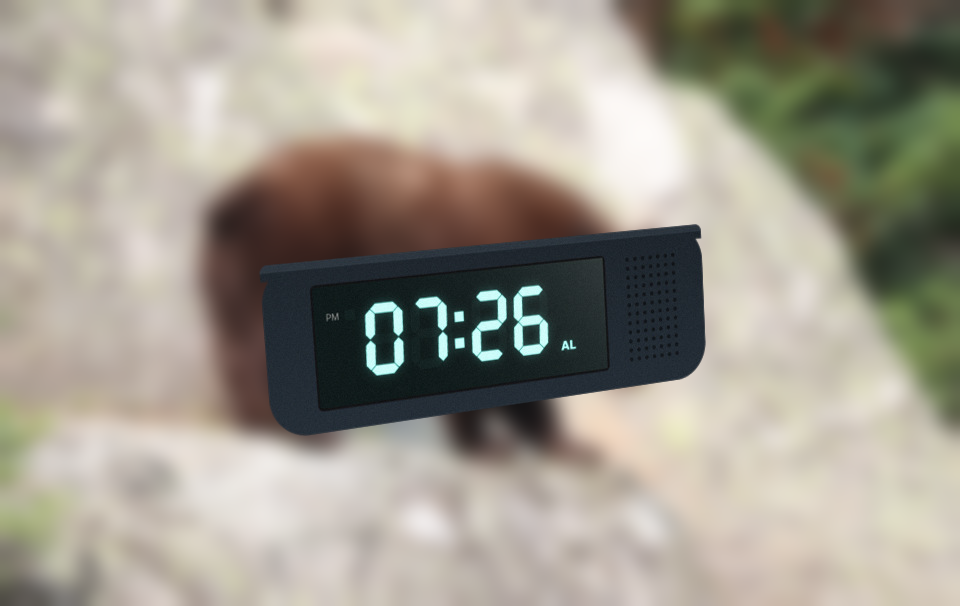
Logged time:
7h26
